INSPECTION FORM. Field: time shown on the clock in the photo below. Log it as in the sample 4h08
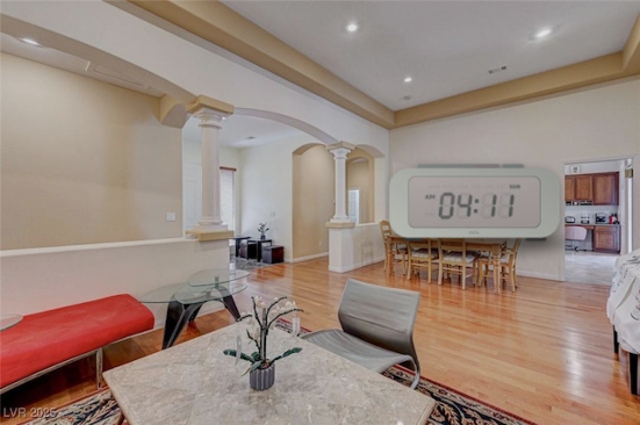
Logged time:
4h11
